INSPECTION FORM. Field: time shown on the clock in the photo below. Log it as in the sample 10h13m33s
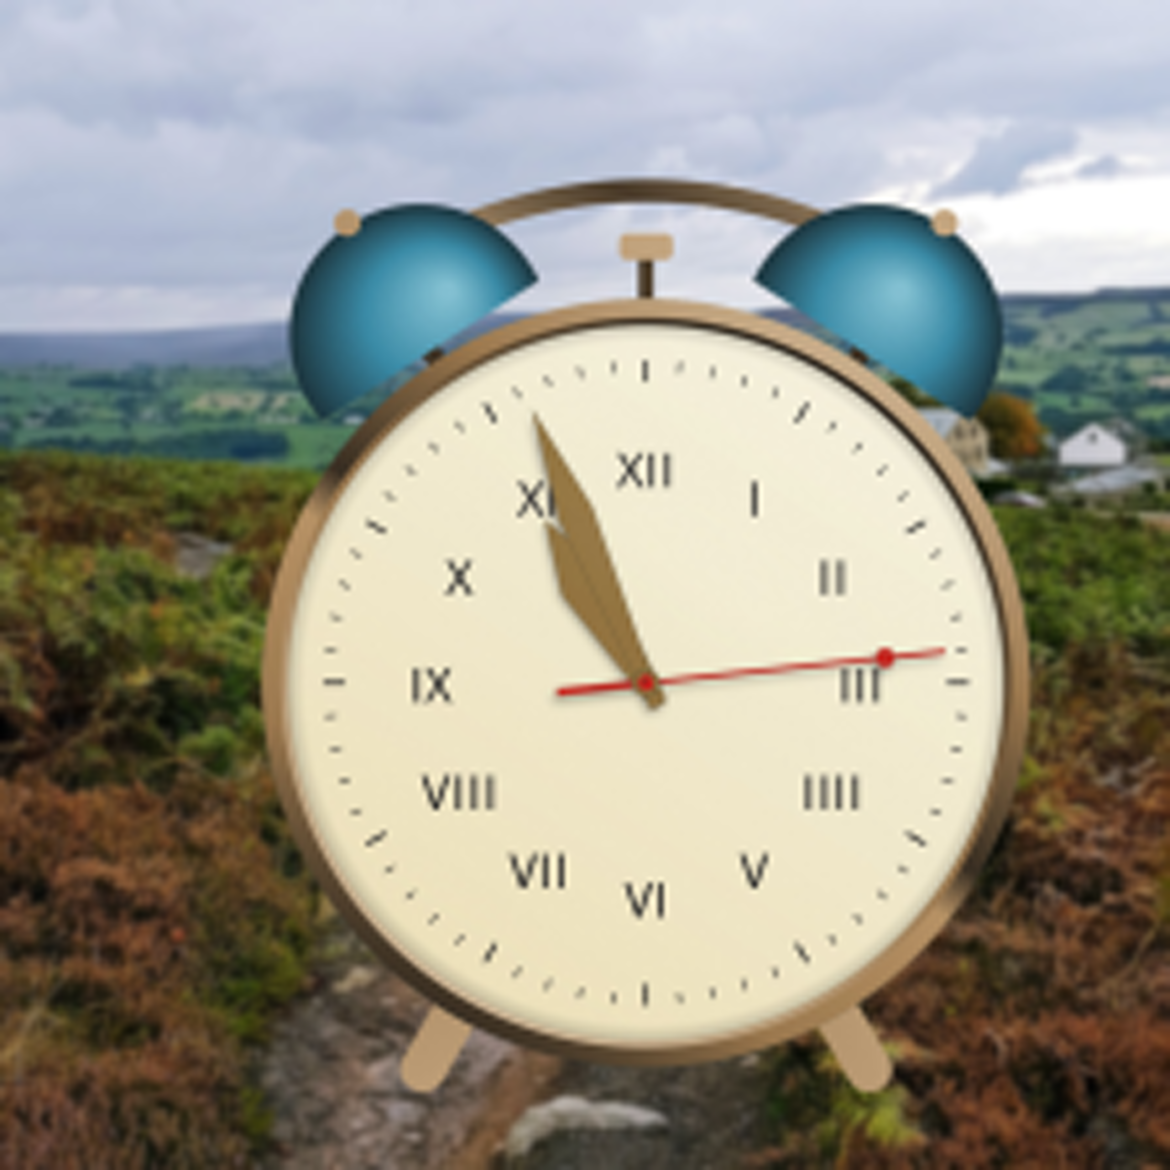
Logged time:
10h56m14s
